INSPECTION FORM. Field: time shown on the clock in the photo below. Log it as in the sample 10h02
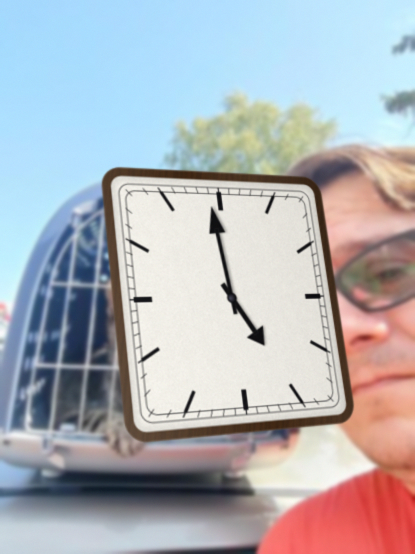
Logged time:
4h59
